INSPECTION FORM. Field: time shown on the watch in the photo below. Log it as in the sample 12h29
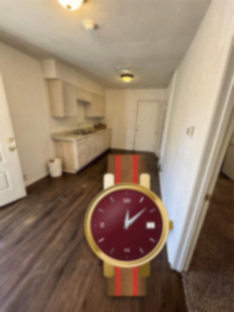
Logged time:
12h08
